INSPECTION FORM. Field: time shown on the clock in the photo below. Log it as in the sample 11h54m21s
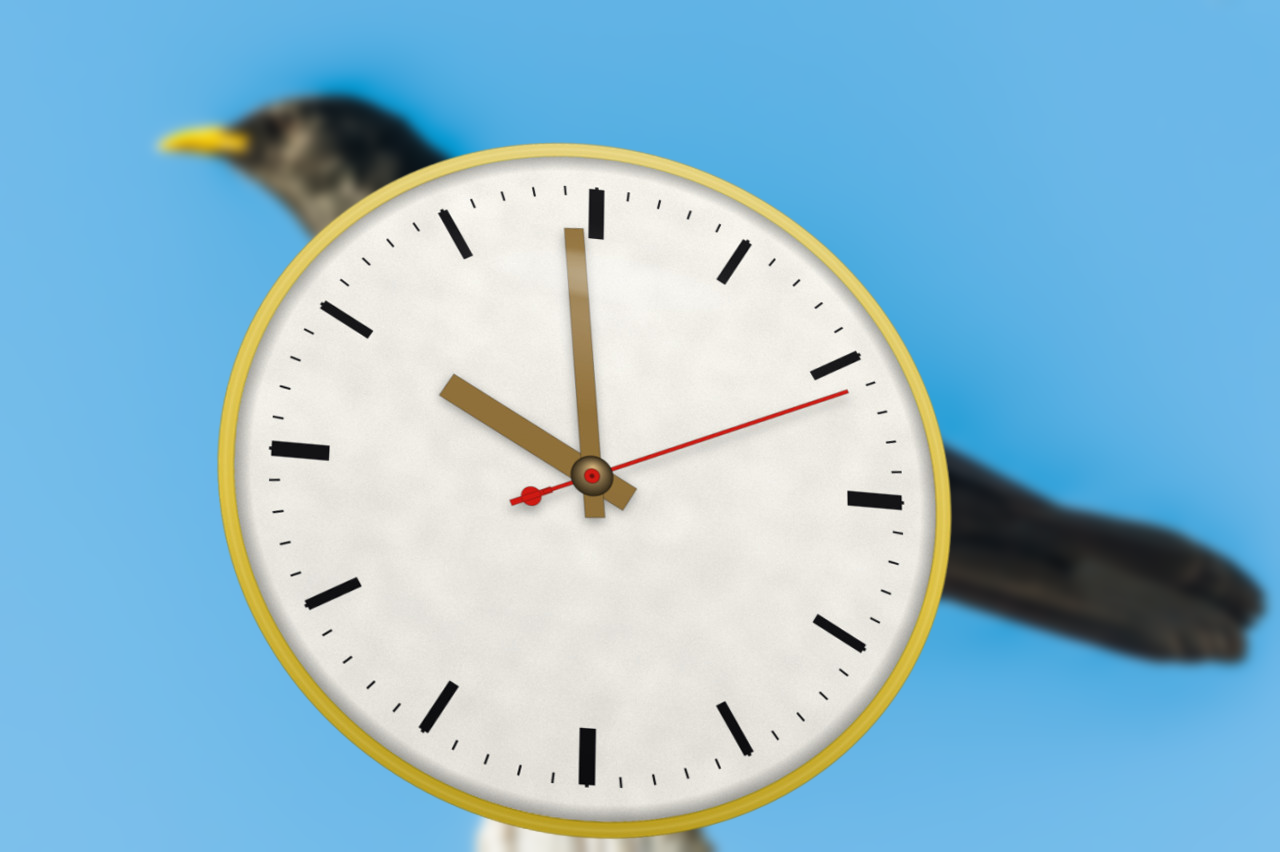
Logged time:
9h59m11s
